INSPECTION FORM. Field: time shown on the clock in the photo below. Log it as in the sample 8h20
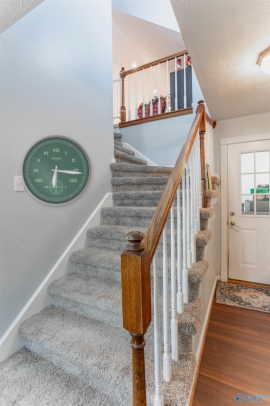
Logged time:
6h16
